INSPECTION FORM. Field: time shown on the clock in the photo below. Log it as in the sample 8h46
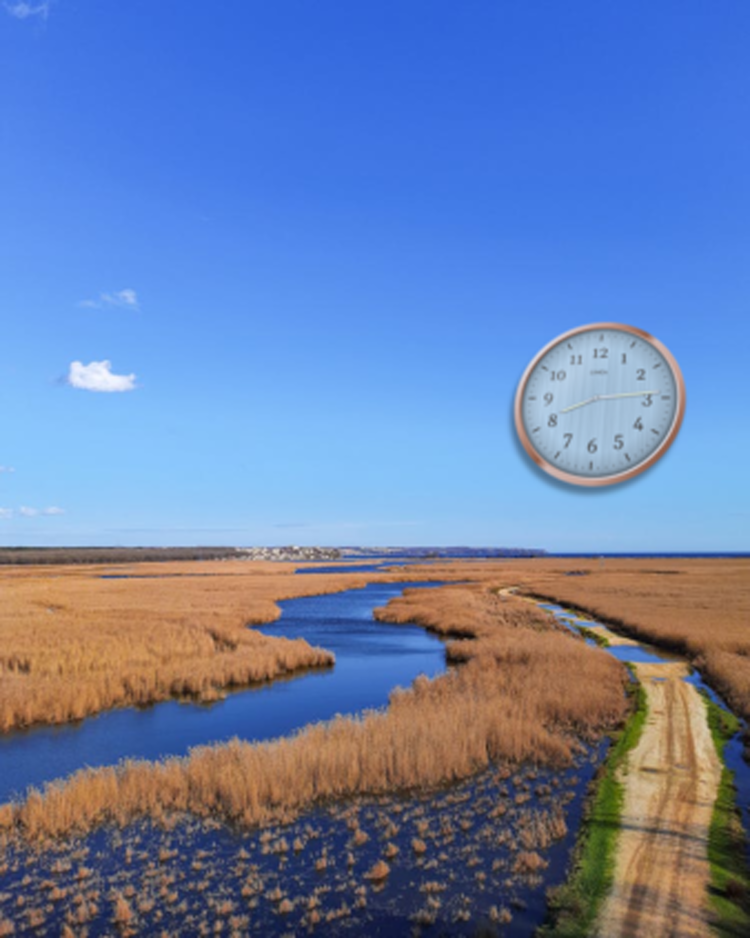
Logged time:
8h14
